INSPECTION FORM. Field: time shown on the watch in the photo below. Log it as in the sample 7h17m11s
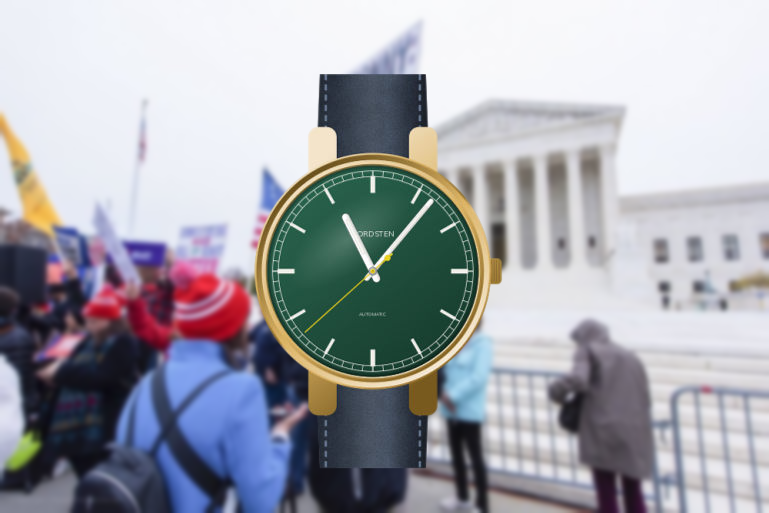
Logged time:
11h06m38s
